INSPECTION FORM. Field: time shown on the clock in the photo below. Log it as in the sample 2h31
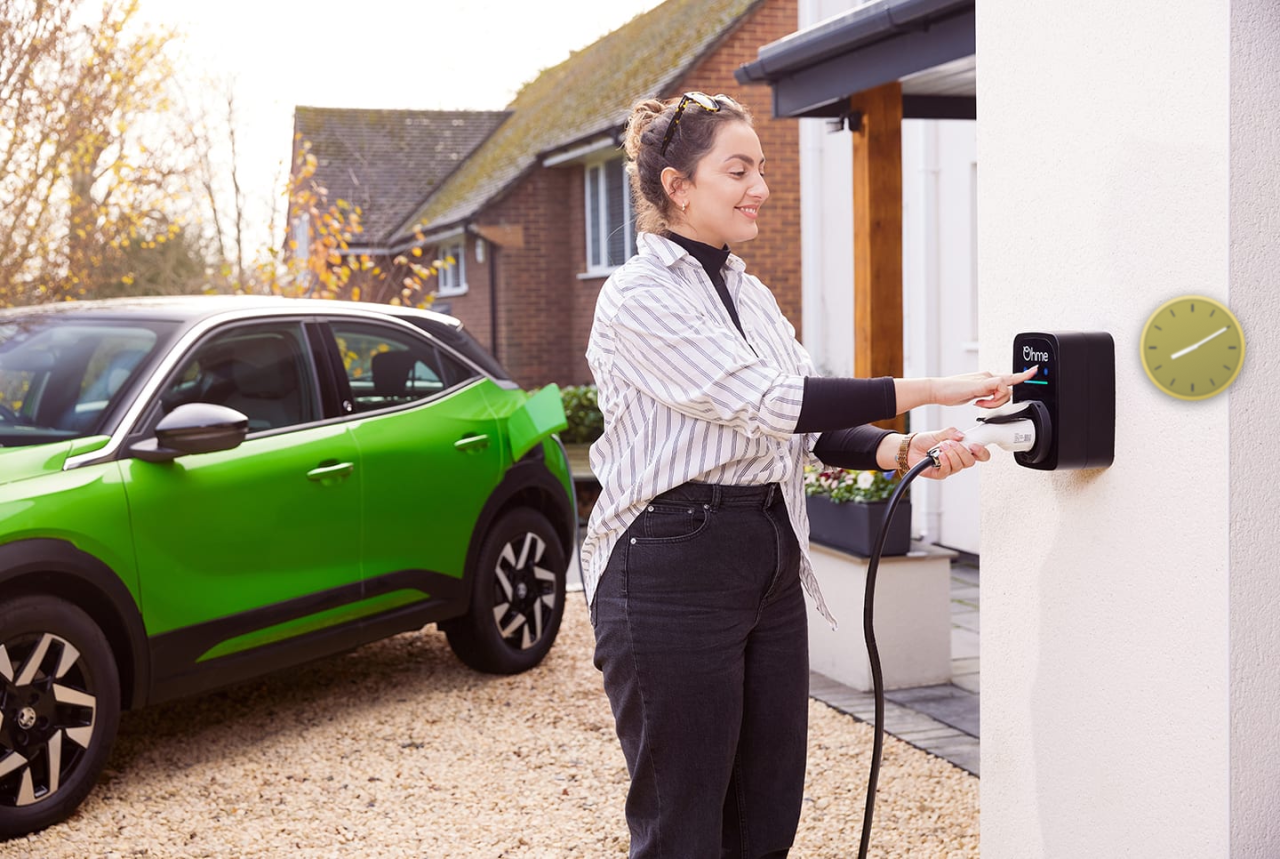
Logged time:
8h10
